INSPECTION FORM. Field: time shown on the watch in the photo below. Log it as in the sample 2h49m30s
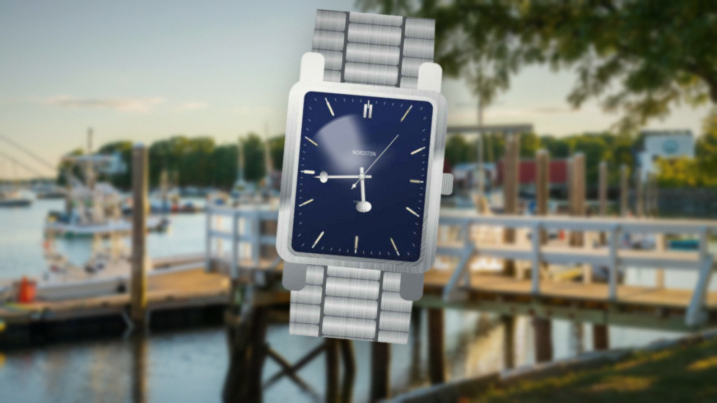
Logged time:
5h44m06s
